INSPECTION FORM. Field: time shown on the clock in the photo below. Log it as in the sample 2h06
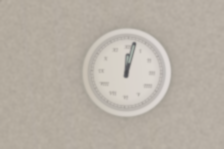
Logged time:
12h02
